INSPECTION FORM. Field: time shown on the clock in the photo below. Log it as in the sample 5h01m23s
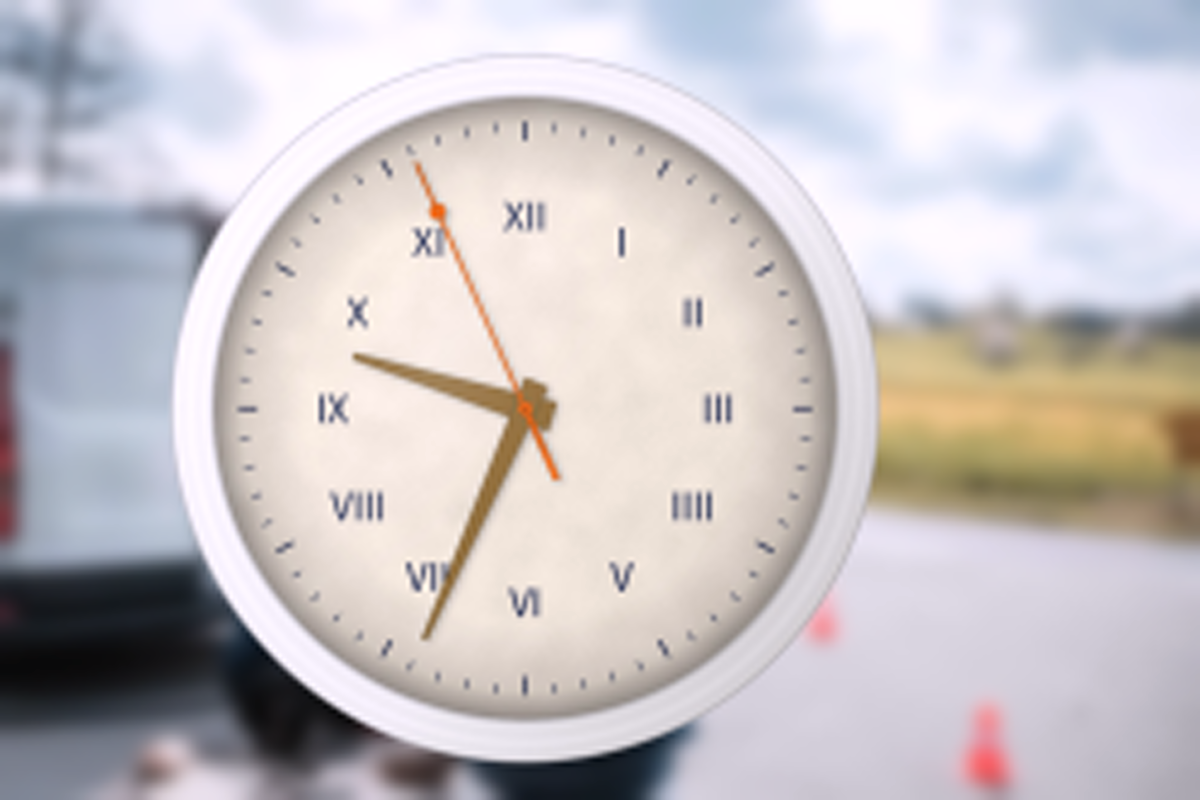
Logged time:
9h33m56s
